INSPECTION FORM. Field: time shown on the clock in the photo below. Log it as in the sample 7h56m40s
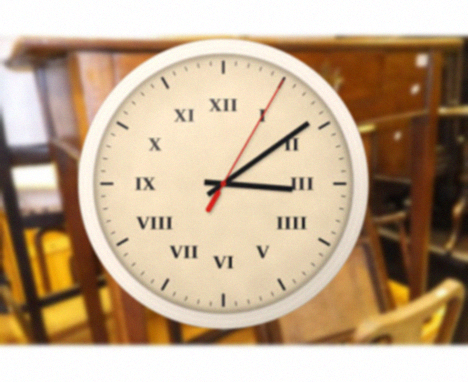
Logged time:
3h09m05s
